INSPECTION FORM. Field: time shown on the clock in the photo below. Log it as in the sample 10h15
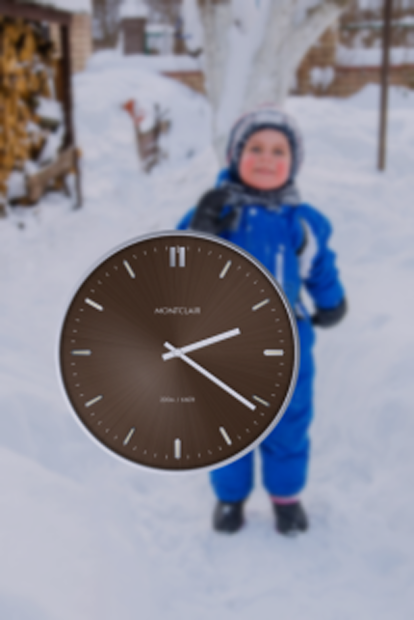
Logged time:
2h21
